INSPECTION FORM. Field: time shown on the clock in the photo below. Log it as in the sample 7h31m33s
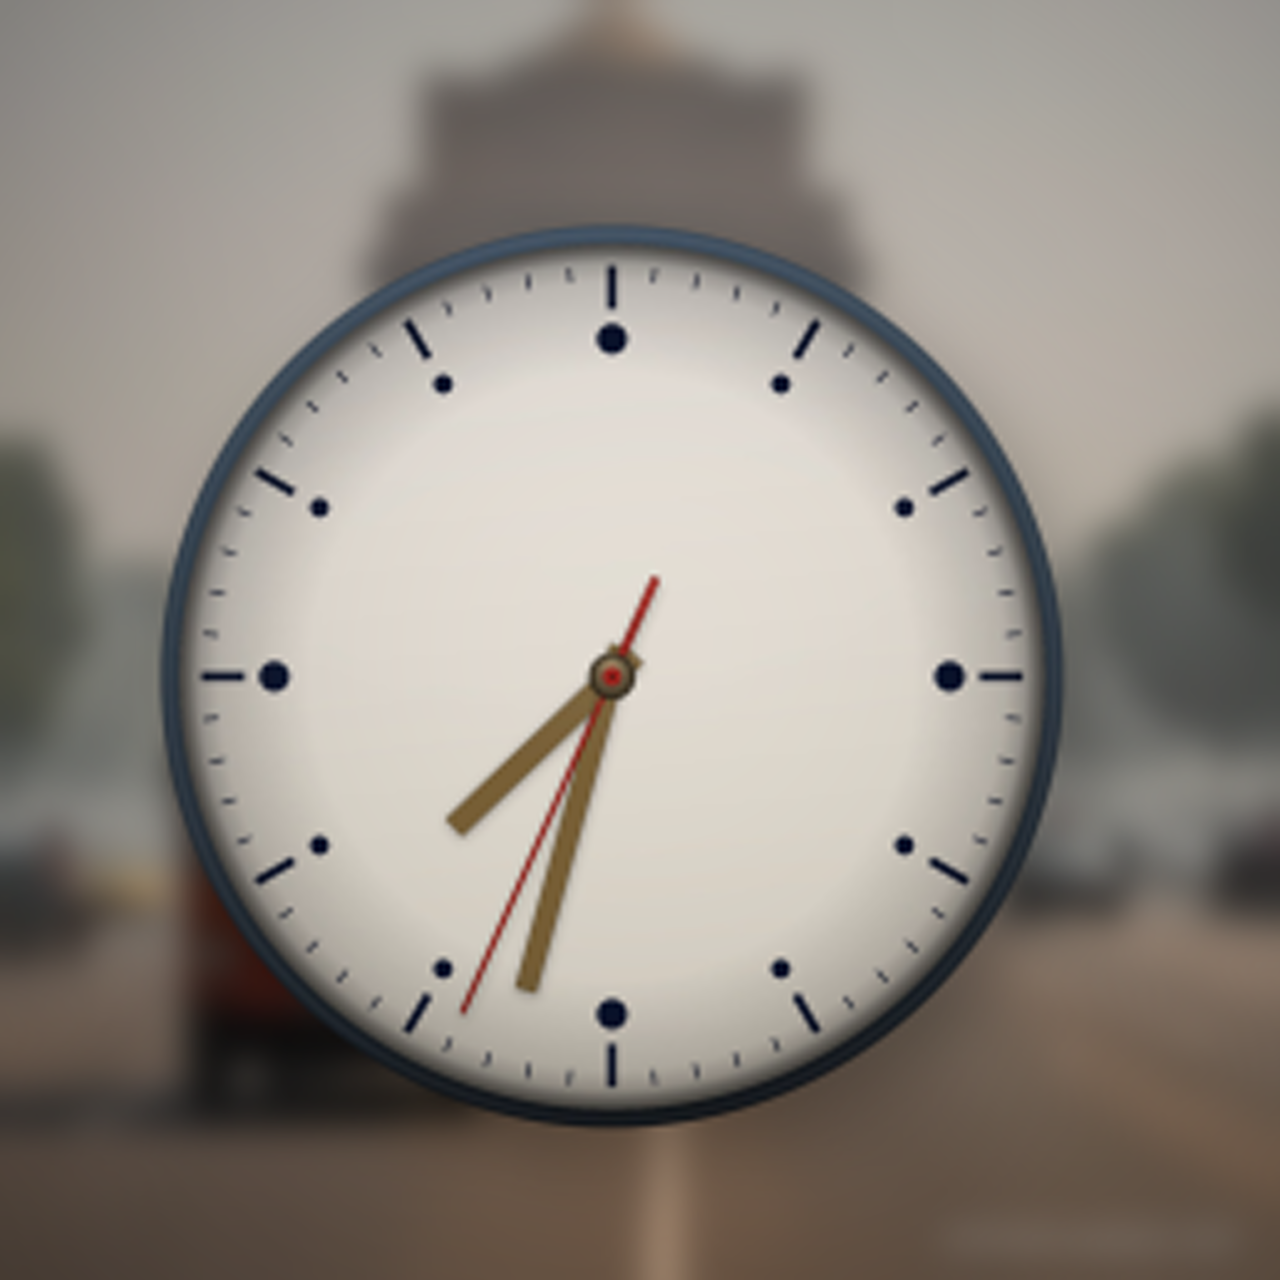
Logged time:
7h32m34s
